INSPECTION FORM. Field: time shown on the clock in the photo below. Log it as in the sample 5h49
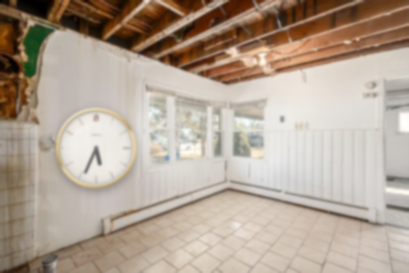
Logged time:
5h34
